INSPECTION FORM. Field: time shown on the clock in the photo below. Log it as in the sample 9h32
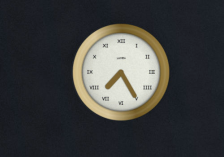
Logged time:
7h25
